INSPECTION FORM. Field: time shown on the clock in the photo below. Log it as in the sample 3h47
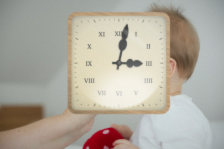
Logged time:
3h02
